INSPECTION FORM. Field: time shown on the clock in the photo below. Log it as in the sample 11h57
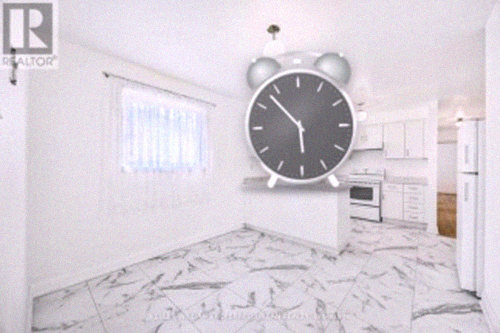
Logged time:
5h53
